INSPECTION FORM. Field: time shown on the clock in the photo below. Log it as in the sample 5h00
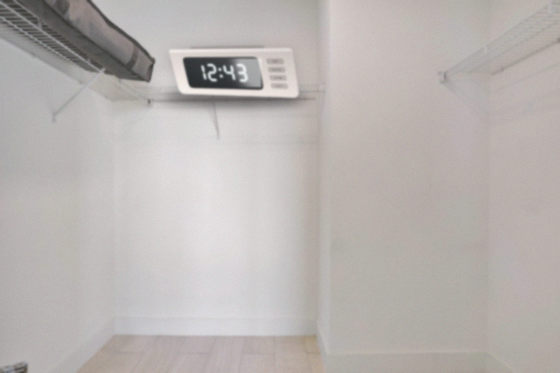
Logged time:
12h43
